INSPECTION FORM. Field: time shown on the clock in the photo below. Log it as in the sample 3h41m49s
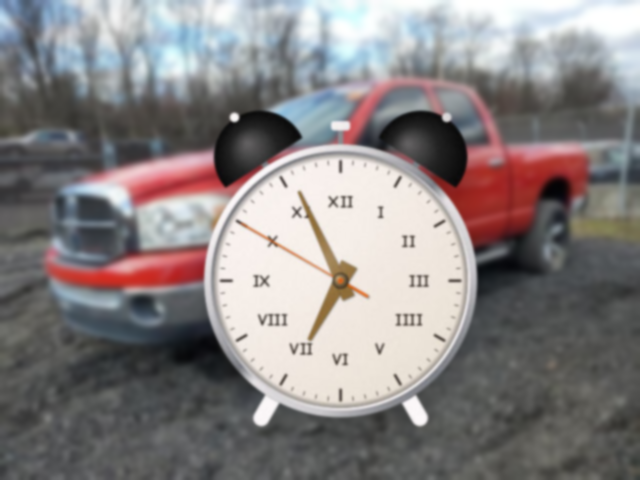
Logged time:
6h55m50s
